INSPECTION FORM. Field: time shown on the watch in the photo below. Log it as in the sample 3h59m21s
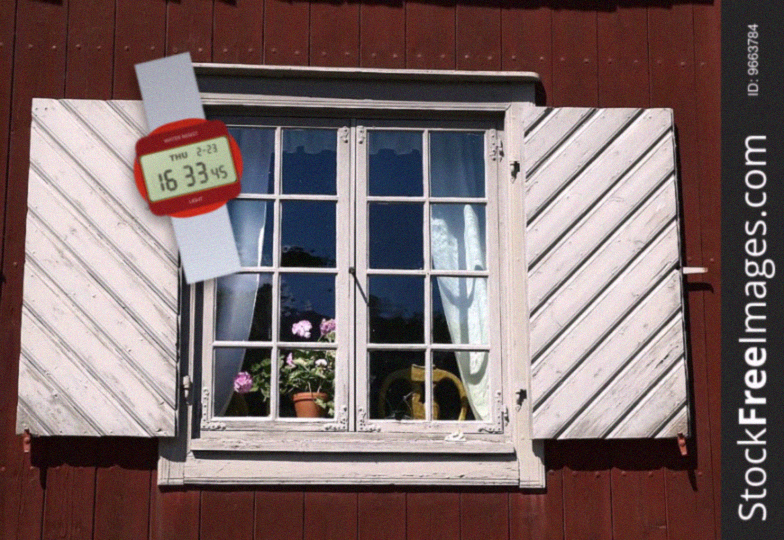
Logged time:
16h33m45s
